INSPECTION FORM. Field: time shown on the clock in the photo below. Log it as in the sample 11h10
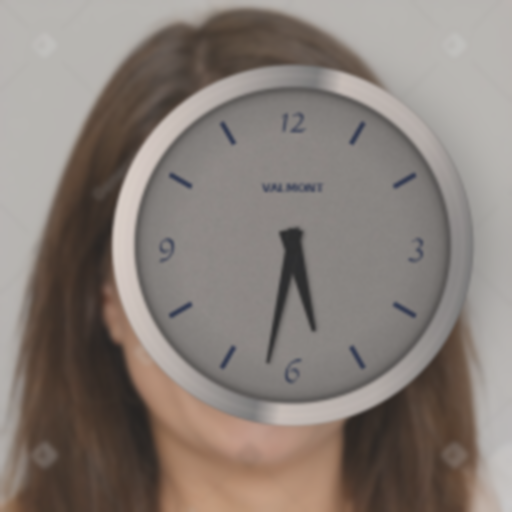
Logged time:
5h32
